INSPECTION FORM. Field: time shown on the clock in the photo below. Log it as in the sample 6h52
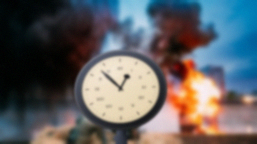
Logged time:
12h53
